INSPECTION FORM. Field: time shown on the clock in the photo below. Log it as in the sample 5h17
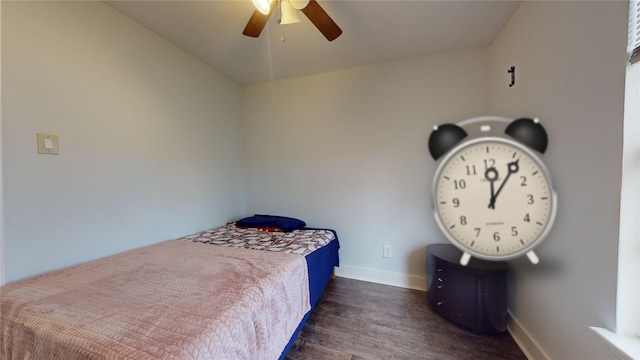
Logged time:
12h06
